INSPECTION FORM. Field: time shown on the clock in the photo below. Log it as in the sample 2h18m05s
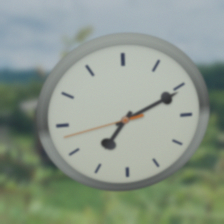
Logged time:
7h10m43s
